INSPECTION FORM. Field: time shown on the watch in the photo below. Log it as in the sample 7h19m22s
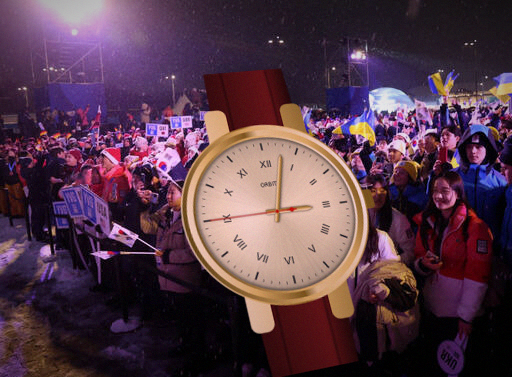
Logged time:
3h02m45s
